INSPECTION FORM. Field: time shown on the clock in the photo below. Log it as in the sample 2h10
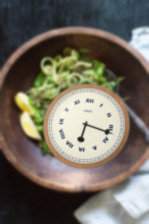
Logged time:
6h17
